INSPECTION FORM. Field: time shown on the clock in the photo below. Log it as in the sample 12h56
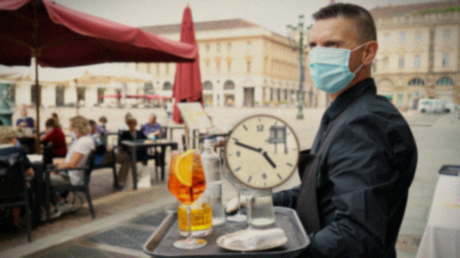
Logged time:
4h49
